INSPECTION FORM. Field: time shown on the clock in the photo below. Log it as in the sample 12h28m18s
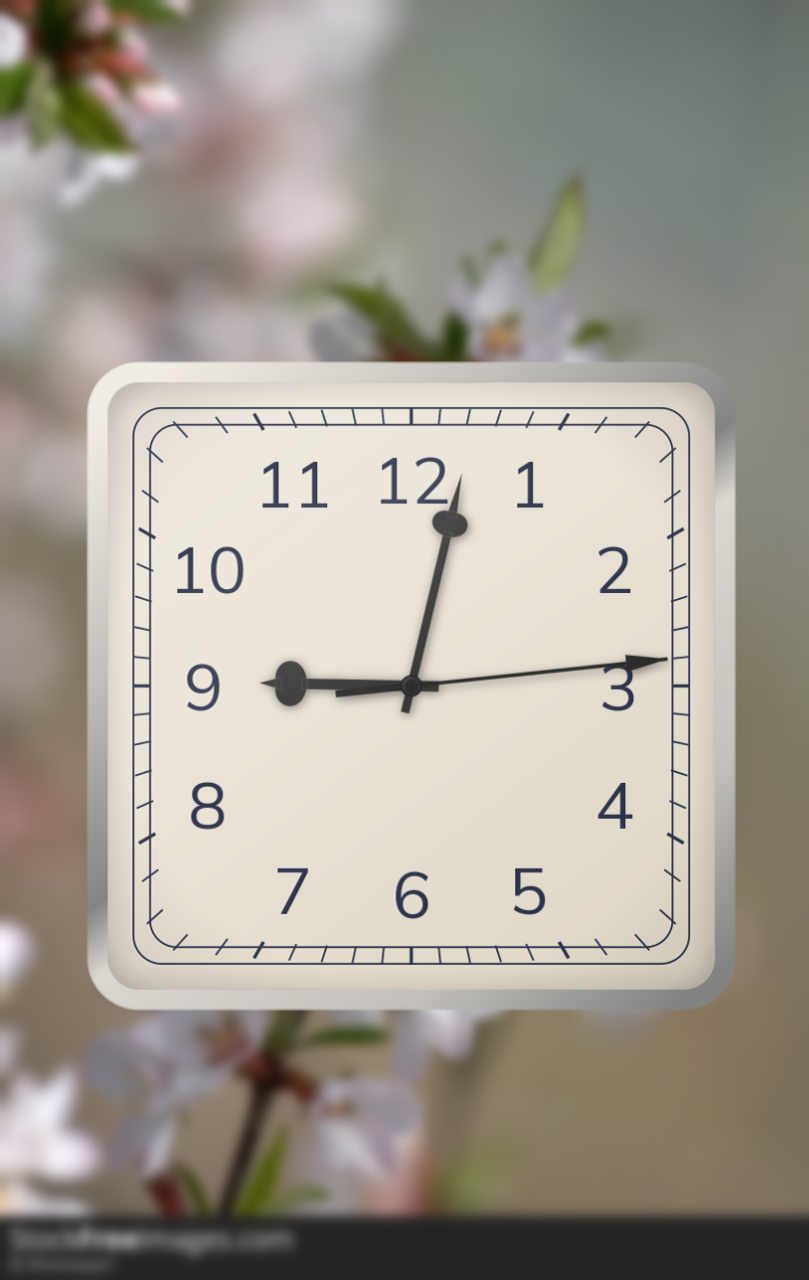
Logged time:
9h02m14s
